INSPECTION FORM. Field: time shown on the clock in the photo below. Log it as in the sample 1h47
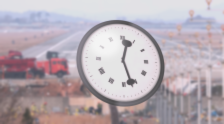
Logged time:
12h27
